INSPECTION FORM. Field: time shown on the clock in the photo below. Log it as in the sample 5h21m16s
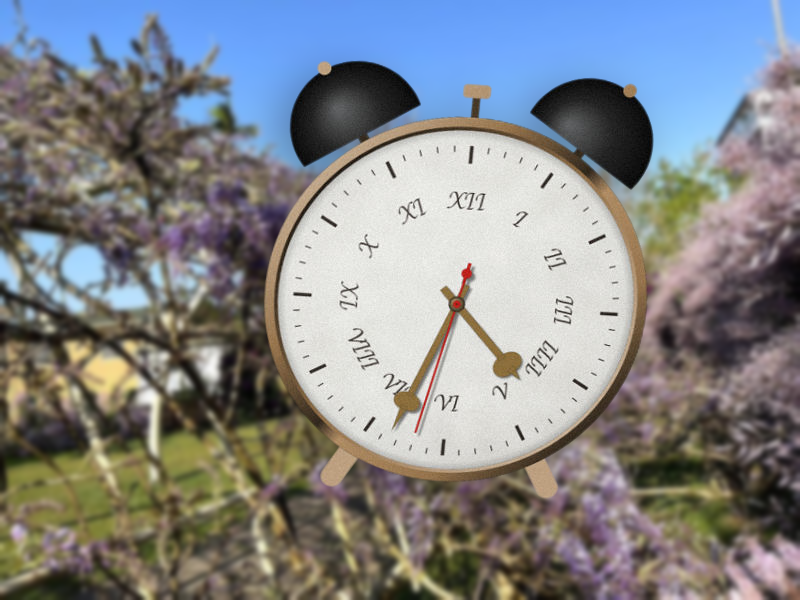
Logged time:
4h33m32s
